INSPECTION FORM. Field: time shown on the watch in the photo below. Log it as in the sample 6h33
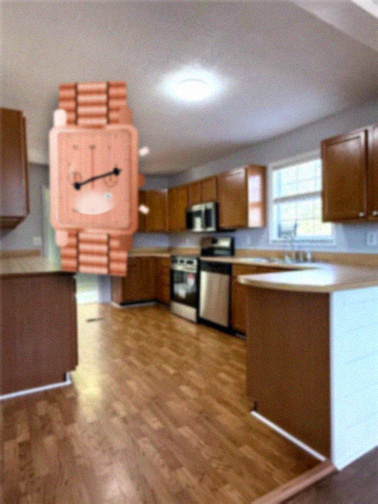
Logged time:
8h12
